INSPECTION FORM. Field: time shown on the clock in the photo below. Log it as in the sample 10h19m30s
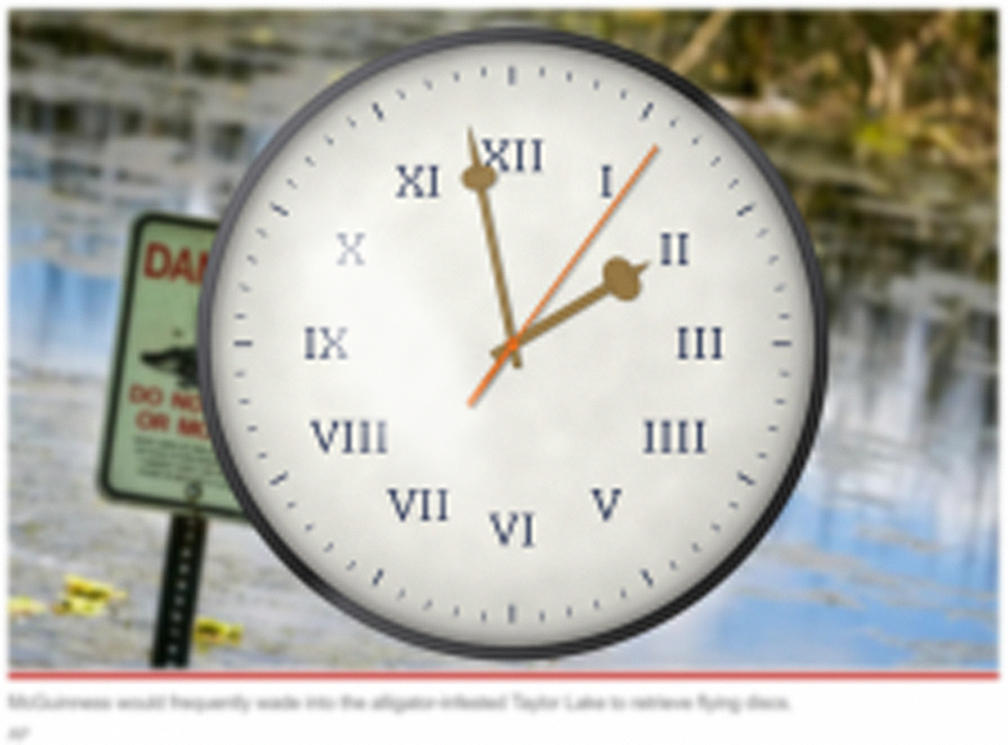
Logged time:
1h58m06s
